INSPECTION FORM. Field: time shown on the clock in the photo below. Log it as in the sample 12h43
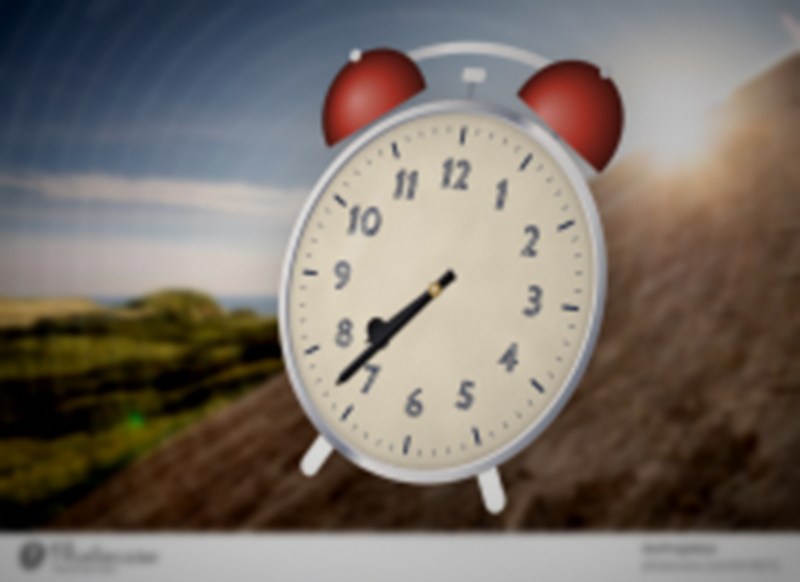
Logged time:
7h37
